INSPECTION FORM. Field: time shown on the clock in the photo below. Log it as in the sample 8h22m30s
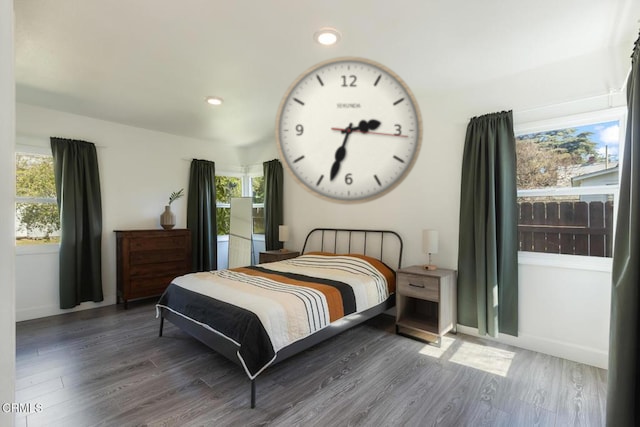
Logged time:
2h33m16s
